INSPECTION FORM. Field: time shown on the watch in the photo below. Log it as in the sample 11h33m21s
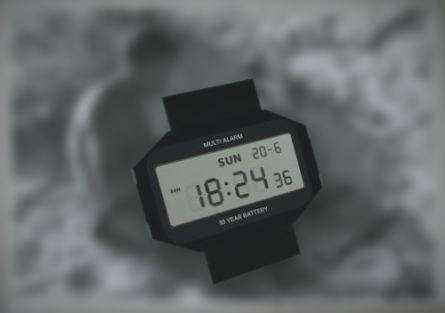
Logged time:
18h24m36s
